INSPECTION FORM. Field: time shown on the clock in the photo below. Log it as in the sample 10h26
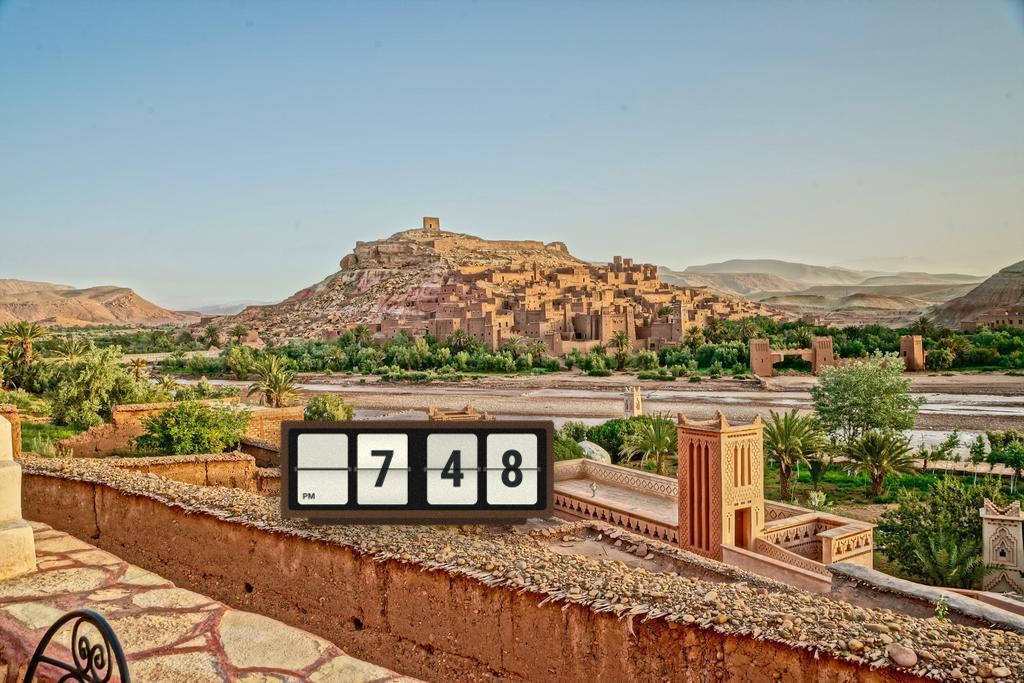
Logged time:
7h48
